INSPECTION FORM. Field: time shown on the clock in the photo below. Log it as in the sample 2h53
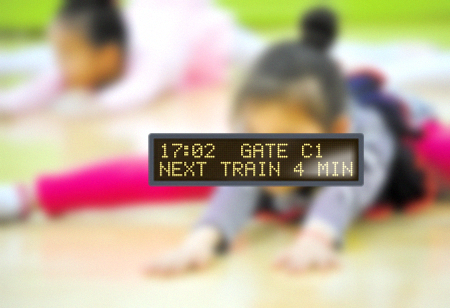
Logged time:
17h02
